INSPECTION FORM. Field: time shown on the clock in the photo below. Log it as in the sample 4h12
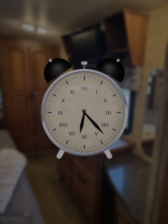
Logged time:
6h23
